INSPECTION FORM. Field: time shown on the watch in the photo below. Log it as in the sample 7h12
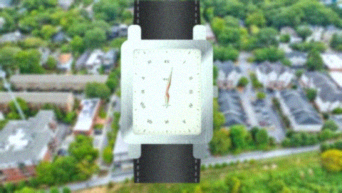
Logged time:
6h02
